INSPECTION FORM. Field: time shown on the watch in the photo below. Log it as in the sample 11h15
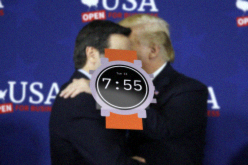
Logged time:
7h55
